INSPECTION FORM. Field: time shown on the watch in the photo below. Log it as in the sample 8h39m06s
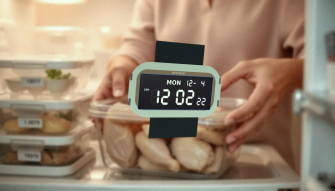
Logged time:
12h02m22s
